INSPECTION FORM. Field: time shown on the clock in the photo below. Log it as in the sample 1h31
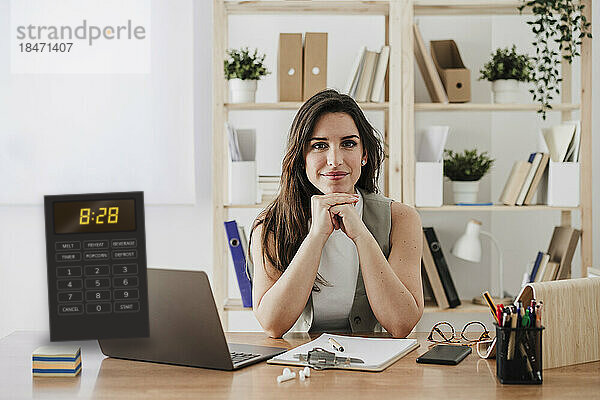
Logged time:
8h28
